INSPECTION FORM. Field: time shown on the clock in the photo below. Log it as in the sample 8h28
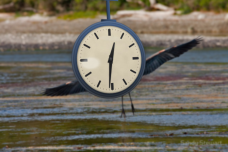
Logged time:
12h31
